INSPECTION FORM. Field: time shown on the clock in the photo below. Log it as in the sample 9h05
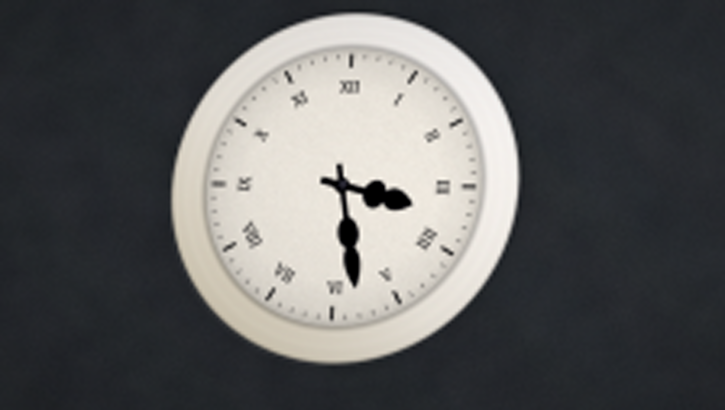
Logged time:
3h28
